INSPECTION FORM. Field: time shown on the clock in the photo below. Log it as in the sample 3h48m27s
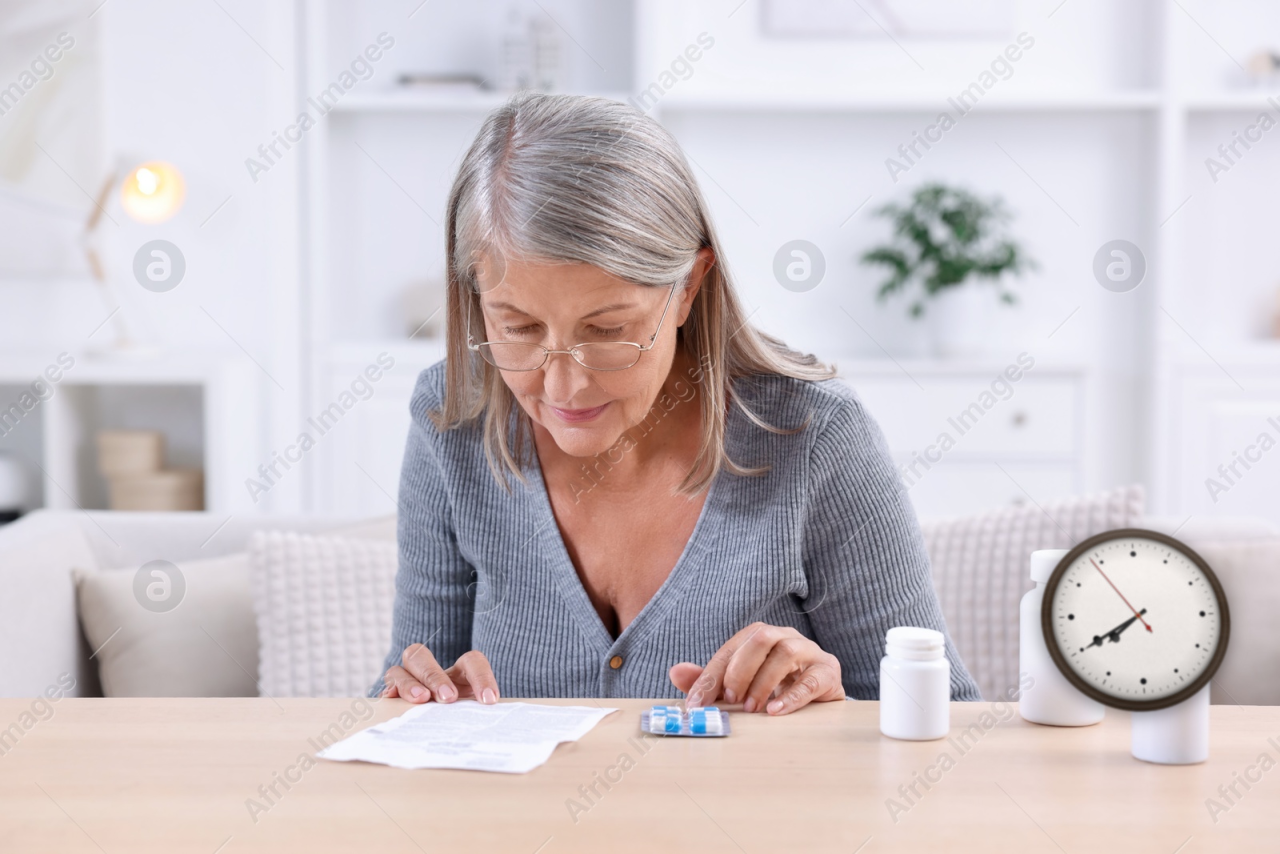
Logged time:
7h39m54s
